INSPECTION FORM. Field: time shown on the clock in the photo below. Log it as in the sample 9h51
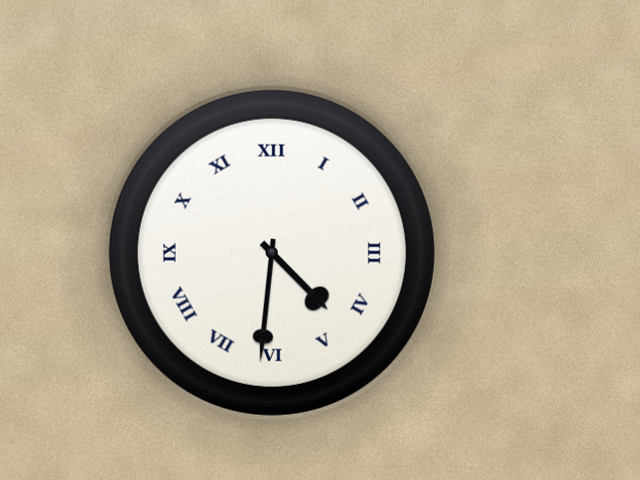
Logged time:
4h31
